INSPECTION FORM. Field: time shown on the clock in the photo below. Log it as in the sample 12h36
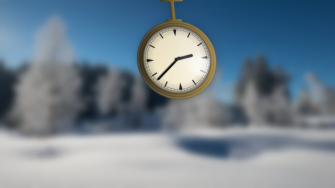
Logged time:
2h38
